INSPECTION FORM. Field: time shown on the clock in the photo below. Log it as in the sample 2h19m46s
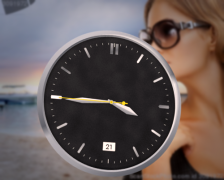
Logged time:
3h44m45s
